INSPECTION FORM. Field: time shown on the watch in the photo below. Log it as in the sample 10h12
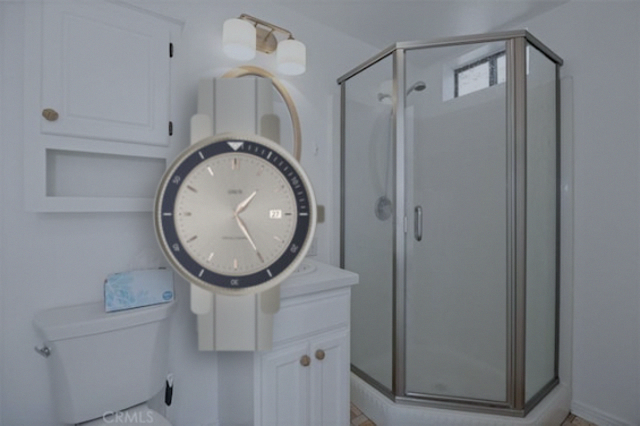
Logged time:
1h25
